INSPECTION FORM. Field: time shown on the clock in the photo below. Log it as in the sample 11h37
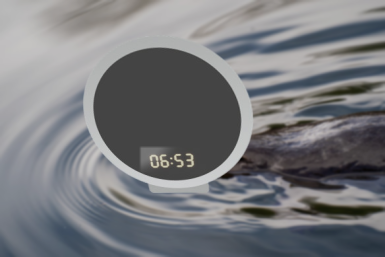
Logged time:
6h53
